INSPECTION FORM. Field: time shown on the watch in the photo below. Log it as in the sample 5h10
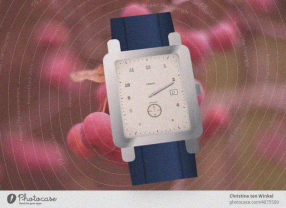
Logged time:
2h11
